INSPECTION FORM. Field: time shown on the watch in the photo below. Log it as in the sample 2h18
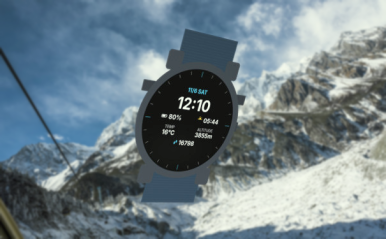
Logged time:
12h10
